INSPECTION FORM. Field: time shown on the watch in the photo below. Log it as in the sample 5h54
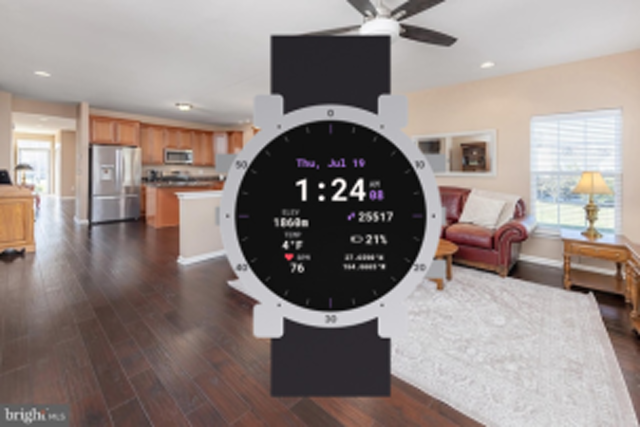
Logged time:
1h24
